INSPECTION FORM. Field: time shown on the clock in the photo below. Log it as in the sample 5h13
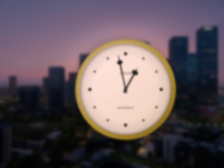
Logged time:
12h58
